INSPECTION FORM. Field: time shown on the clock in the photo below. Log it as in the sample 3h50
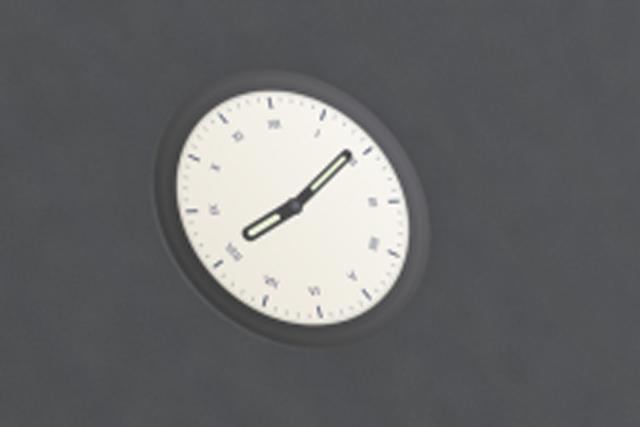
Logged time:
8h09
